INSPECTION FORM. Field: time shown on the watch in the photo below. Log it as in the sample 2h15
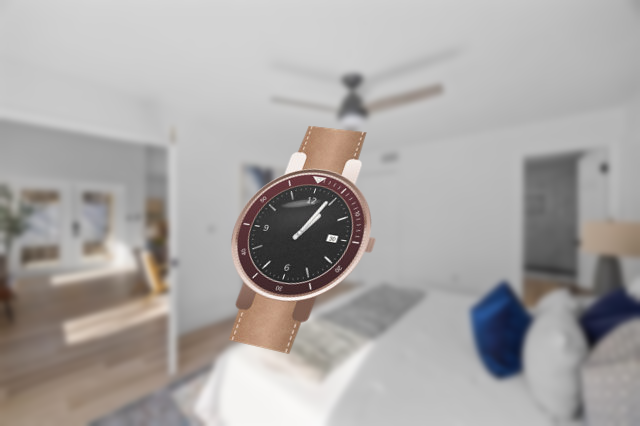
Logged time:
1h04
